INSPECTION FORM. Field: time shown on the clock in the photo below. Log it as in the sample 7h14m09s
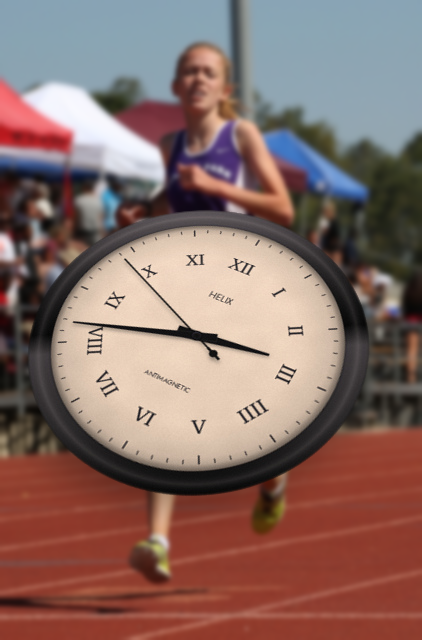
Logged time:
2h41m49s
